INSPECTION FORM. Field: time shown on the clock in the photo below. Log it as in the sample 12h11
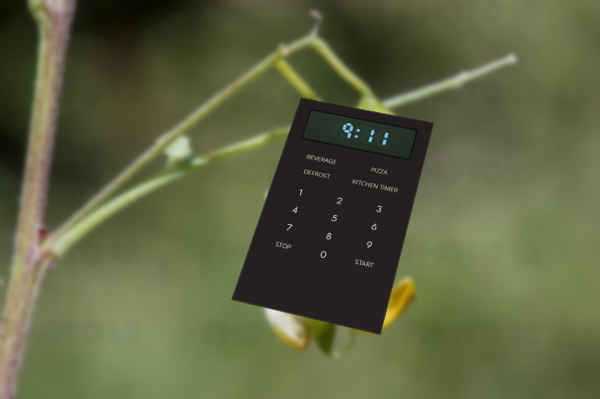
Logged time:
9h11
